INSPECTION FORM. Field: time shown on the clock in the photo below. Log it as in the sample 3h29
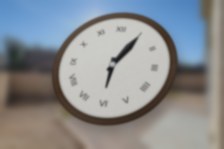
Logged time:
6h05
